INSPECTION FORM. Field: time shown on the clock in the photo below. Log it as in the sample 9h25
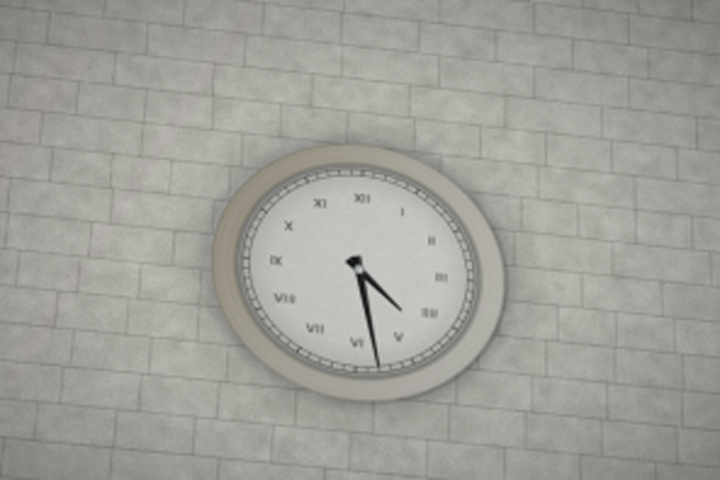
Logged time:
4h28
